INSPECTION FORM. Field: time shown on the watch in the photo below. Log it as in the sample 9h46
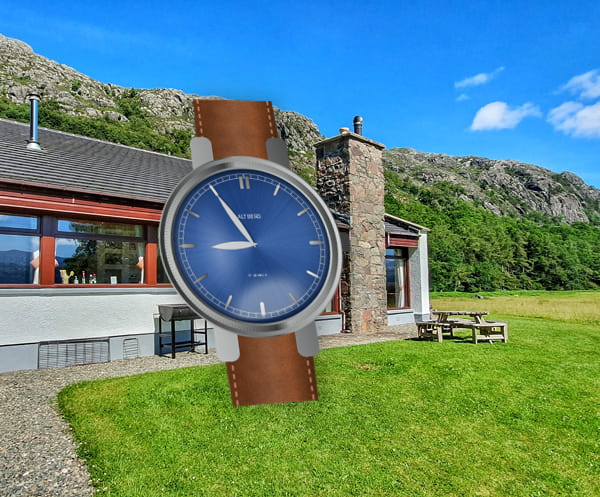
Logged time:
8h55
